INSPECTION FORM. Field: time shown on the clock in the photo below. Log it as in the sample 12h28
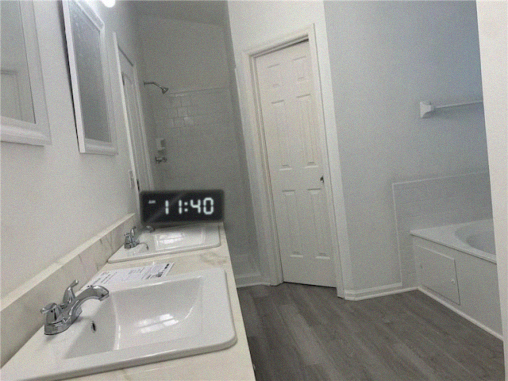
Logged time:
11h40
